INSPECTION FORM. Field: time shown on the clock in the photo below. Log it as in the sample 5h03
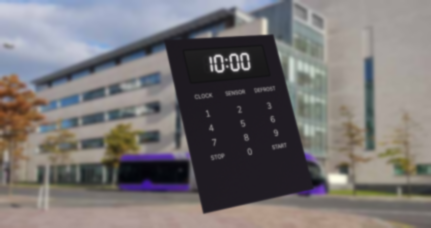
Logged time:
10h00
